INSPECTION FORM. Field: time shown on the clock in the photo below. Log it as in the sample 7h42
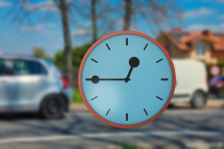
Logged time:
12h45
